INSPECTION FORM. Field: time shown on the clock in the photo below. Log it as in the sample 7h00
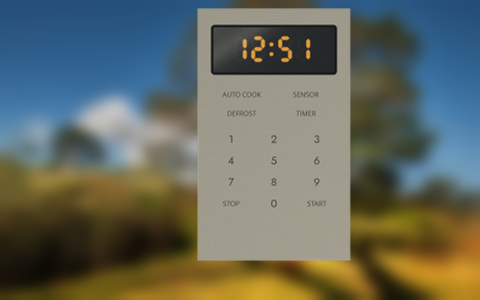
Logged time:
12h51
